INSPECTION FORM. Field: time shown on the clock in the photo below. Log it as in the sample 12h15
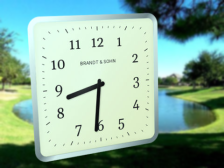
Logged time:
8h31
